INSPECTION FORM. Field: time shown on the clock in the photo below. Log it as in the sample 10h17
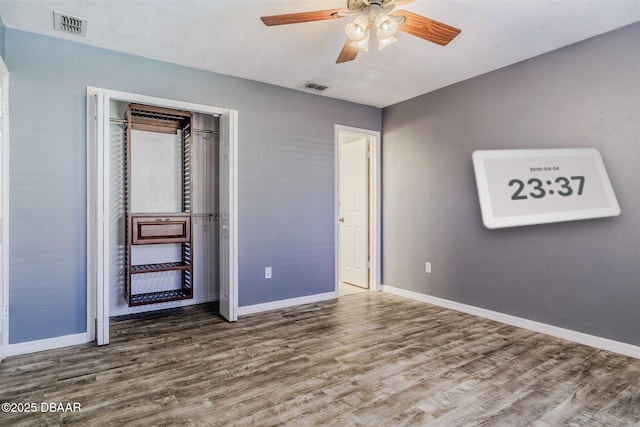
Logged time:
23h37
